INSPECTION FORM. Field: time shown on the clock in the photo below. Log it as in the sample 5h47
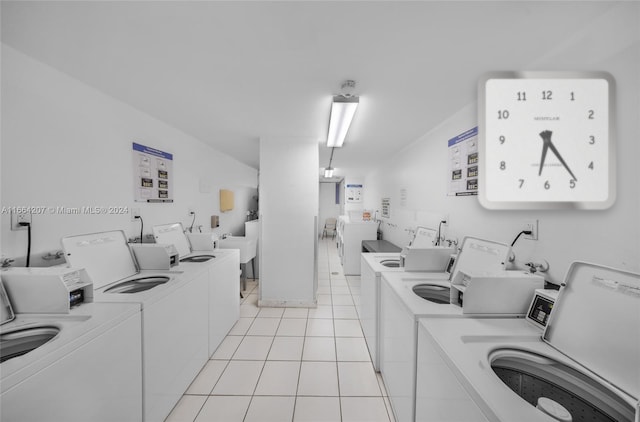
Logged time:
6h24
